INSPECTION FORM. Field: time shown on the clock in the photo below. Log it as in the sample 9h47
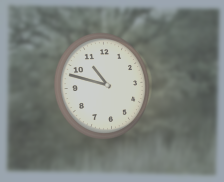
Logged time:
10h48
